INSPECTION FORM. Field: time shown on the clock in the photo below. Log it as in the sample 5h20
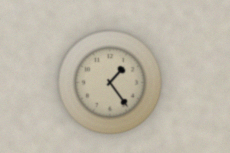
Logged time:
1h24
